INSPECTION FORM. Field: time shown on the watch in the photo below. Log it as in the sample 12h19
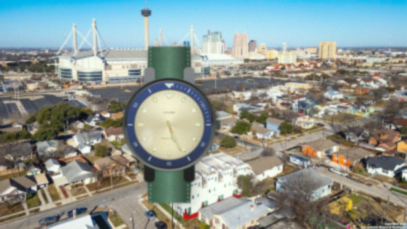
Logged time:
5h26
